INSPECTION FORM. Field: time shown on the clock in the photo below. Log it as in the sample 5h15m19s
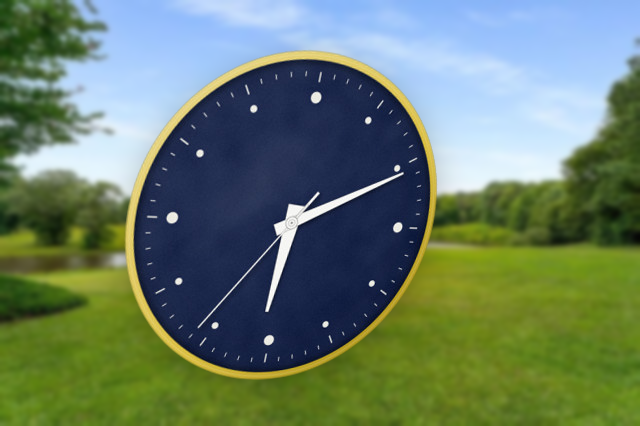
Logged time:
6h10m36s
